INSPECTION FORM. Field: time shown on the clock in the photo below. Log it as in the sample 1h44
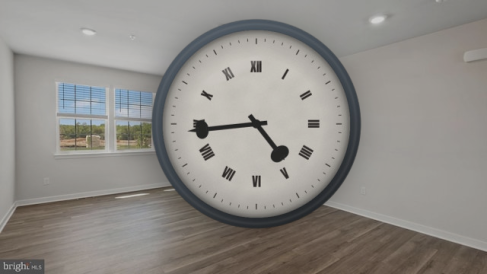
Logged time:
4h44
